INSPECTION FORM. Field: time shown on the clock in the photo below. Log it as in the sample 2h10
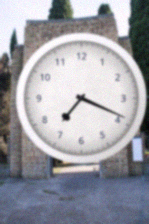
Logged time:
7h19
